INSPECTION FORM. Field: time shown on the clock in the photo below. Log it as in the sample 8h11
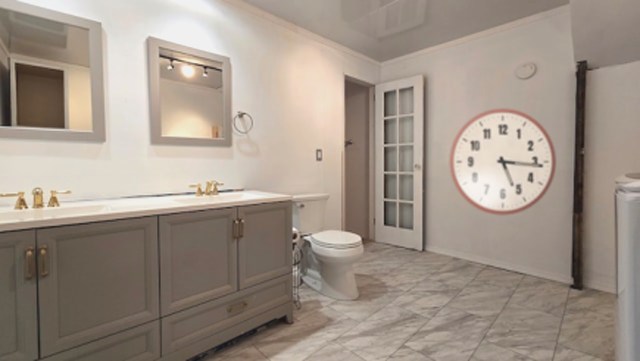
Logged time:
5h16
